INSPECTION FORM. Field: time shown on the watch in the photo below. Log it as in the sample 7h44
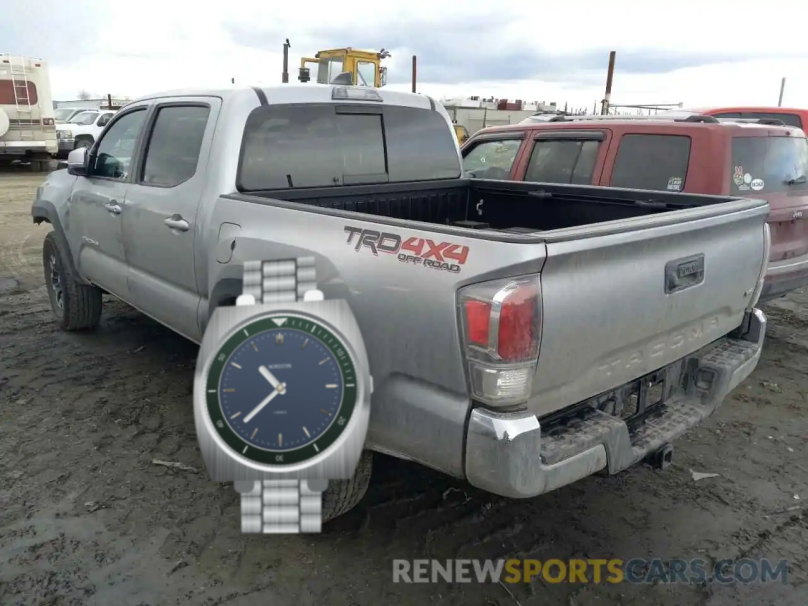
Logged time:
10h38
